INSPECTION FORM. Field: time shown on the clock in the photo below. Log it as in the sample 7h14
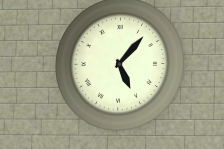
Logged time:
5h07
